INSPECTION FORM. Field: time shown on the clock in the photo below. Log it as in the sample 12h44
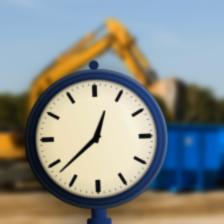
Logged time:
12h38
